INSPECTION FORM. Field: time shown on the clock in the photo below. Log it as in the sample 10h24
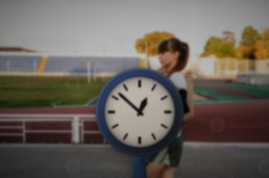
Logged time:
12h52
